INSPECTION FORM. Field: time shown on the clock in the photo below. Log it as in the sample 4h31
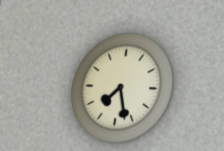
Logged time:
7h27
